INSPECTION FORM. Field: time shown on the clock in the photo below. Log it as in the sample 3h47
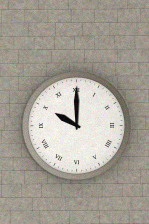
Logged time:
10h00
